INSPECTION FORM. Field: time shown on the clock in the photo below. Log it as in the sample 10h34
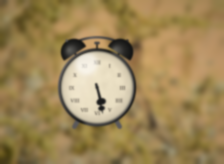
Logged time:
5h28
